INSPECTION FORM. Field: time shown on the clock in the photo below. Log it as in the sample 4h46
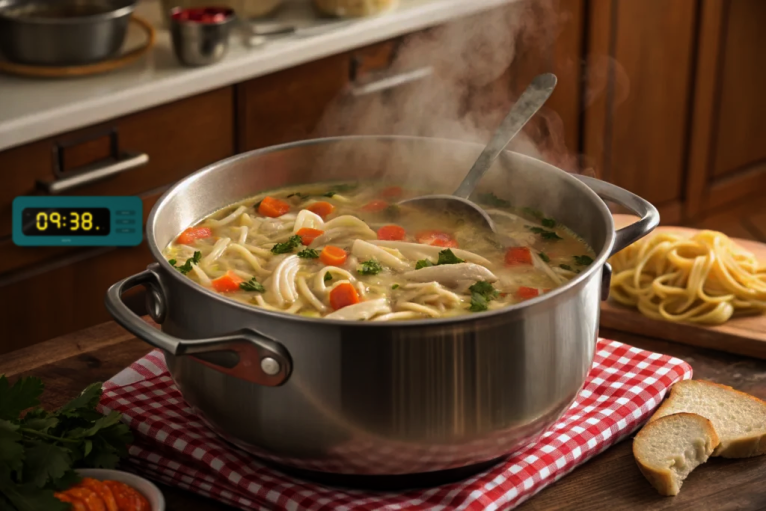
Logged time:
9h38
